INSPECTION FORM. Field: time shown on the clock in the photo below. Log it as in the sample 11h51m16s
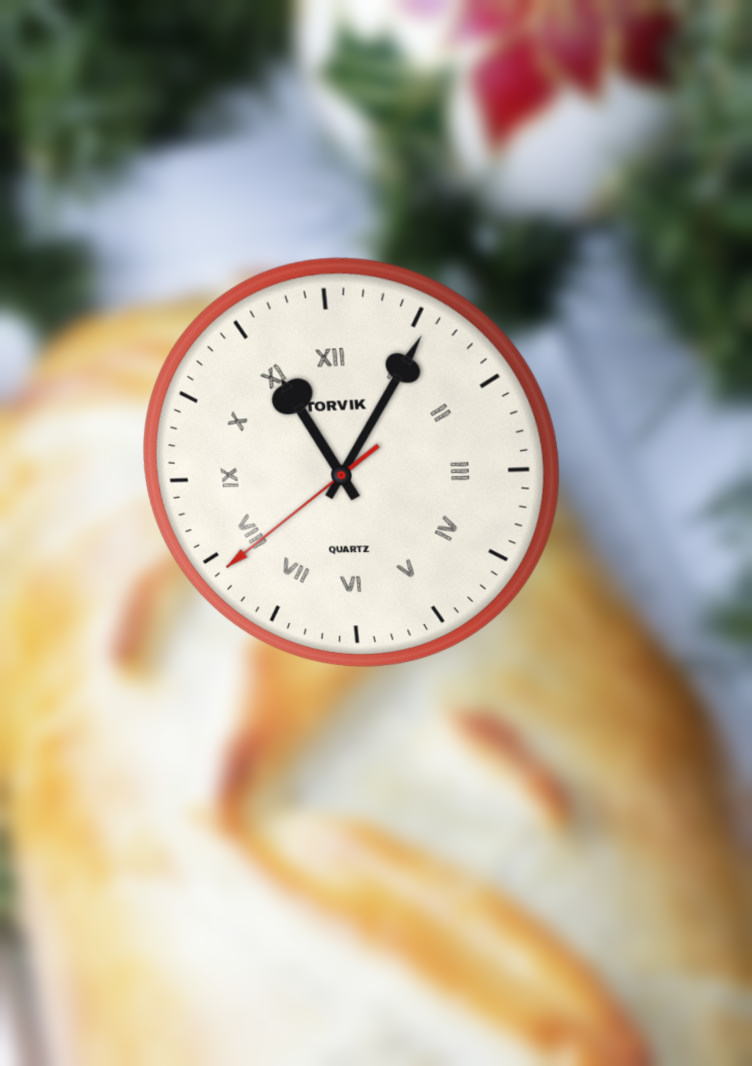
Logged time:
11h05m39s
